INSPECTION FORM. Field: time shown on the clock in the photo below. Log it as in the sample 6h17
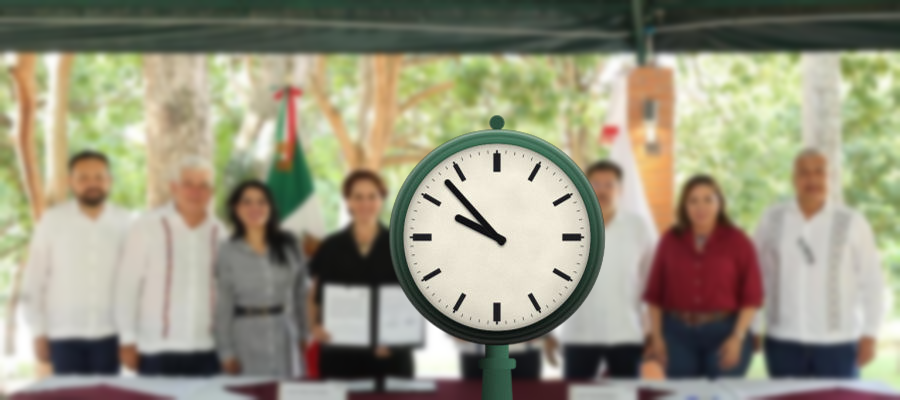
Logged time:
9h53
